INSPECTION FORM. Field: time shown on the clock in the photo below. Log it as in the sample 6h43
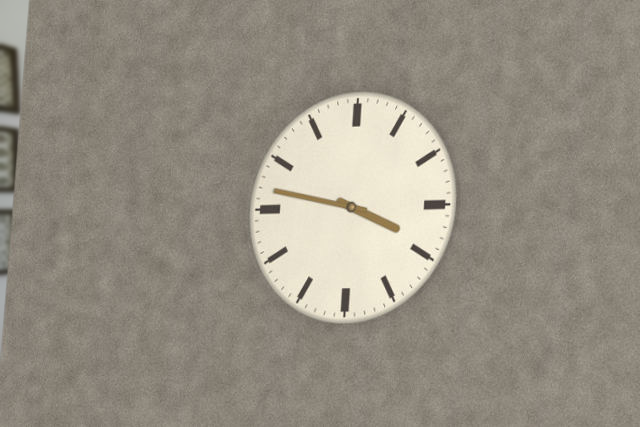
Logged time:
3h47
